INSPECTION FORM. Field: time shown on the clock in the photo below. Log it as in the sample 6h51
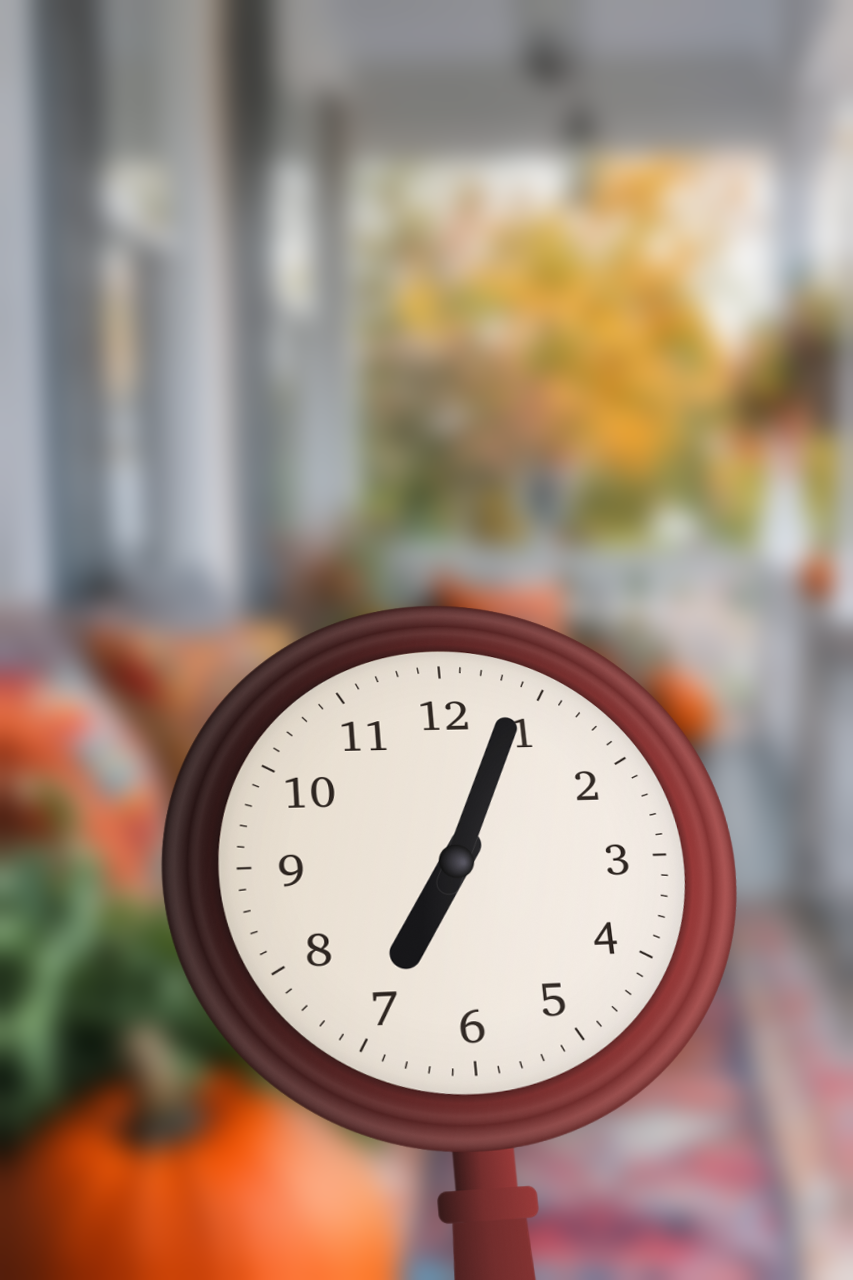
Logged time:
7h04
